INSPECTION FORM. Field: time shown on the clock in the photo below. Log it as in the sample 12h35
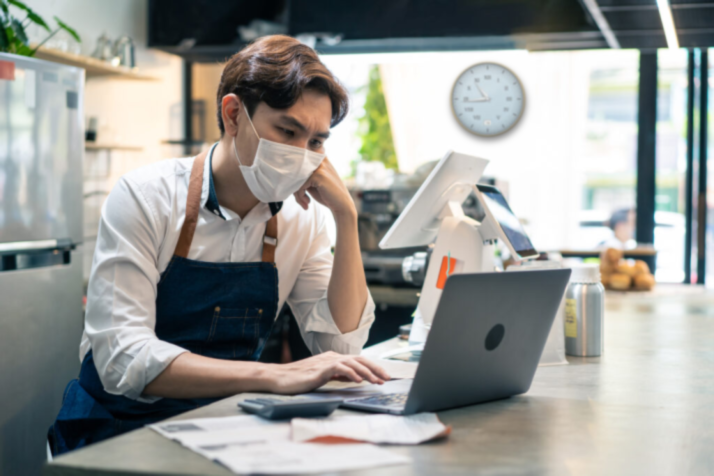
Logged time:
10h44
